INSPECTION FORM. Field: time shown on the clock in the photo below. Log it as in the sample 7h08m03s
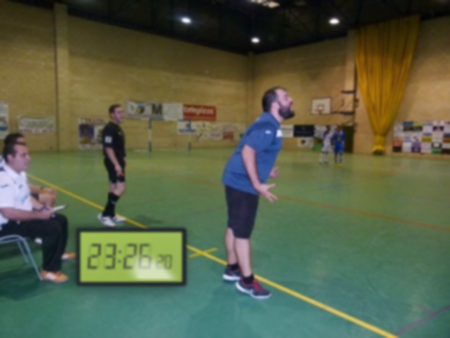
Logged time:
23h26m20s
